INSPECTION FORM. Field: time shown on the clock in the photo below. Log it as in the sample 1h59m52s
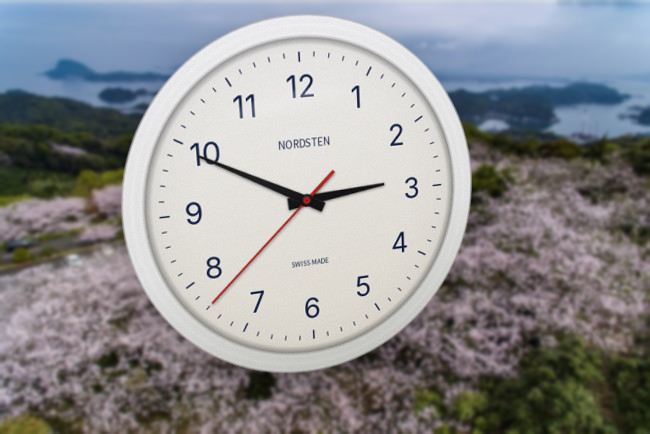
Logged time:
2h49m38s
